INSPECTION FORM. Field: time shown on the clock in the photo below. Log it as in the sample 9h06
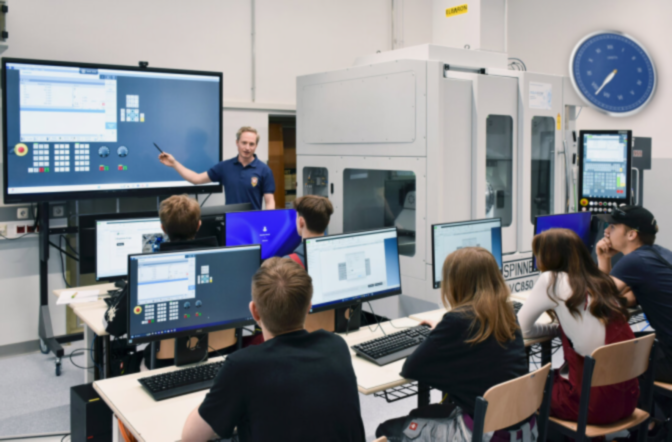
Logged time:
7h38
